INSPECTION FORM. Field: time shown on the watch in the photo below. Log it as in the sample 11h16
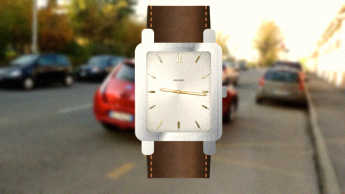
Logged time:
9h16
